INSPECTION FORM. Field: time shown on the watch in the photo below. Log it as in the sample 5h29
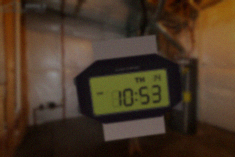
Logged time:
10h53
